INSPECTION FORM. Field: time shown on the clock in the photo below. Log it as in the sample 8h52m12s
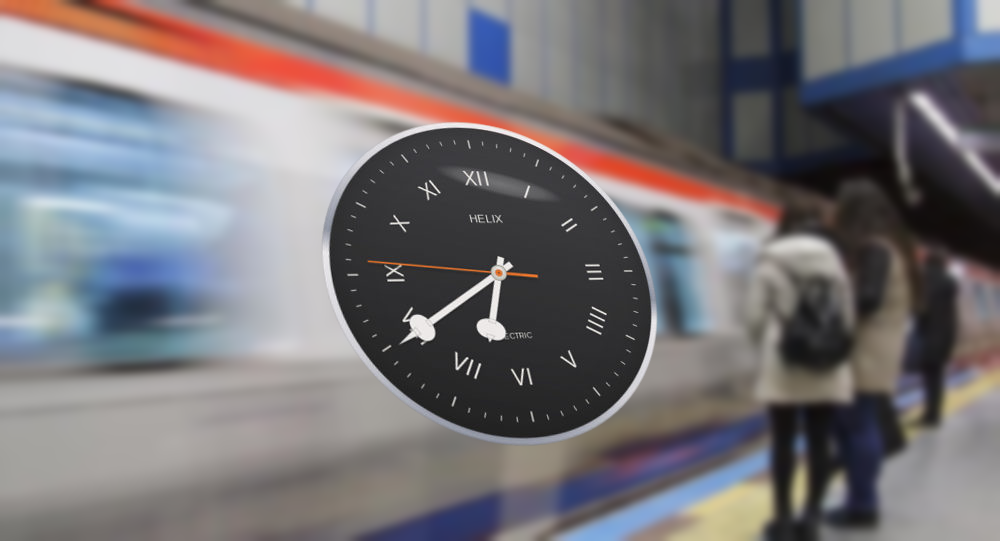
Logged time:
6h39m46s
